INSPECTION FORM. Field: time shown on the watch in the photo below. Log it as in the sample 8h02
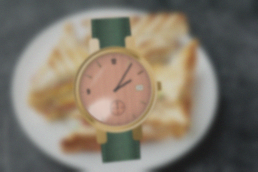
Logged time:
2h06
